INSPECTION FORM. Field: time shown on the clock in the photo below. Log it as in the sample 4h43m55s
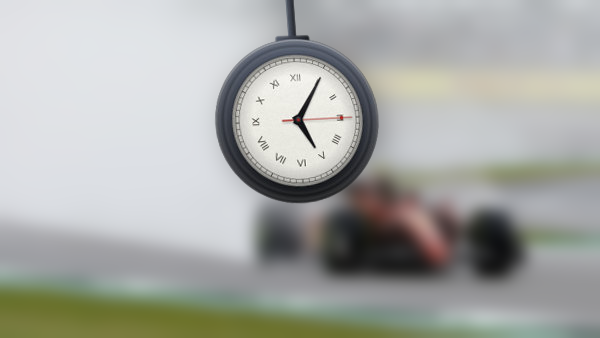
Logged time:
5h05m15s
